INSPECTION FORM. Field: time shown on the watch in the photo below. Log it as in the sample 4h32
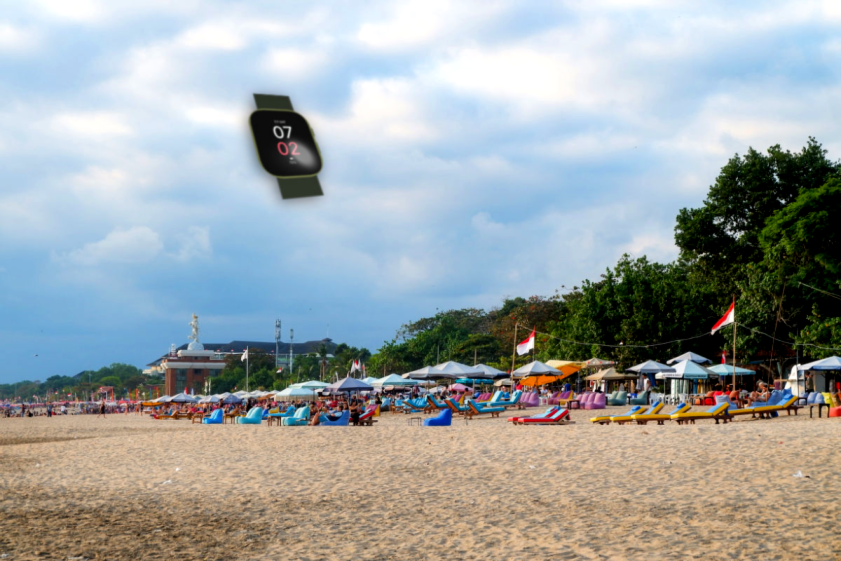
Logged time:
7h02
